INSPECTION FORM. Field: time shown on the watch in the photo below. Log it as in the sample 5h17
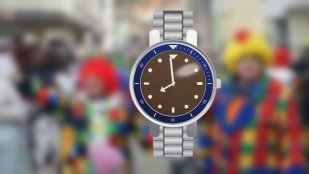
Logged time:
7h59
